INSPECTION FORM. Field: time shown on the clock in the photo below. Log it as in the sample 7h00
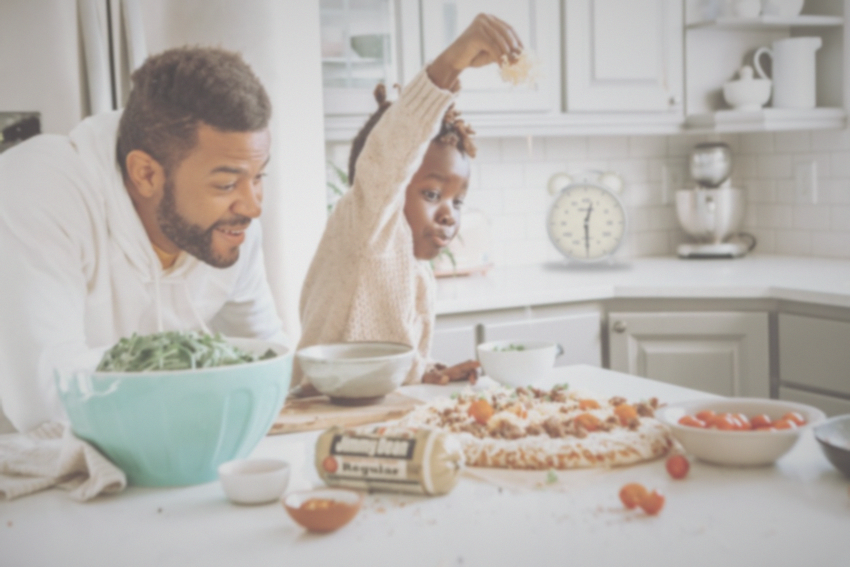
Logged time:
12h30
